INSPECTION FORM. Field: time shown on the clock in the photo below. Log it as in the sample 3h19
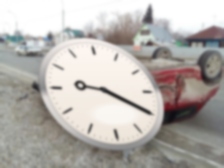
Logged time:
9h20
